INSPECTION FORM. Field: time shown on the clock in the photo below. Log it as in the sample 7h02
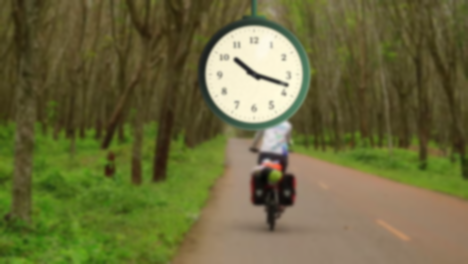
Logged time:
10h18
